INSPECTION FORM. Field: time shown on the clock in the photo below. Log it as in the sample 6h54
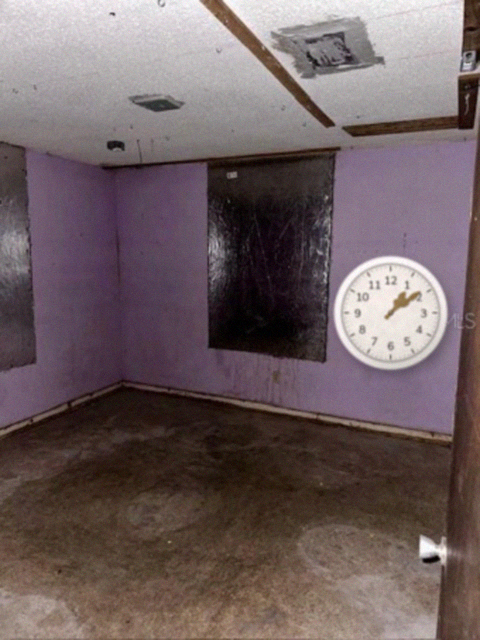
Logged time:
1h09
